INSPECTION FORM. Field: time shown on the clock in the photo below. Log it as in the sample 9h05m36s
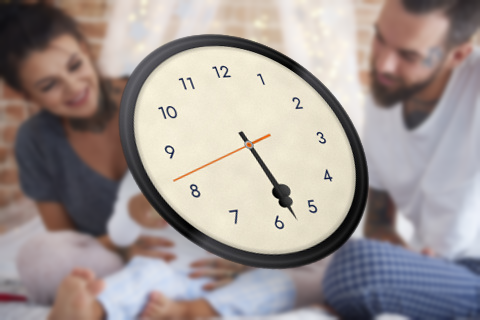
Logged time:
5h27m42s
